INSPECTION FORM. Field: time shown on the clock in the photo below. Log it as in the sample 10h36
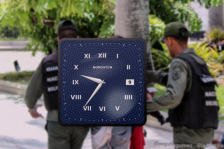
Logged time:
9h36
